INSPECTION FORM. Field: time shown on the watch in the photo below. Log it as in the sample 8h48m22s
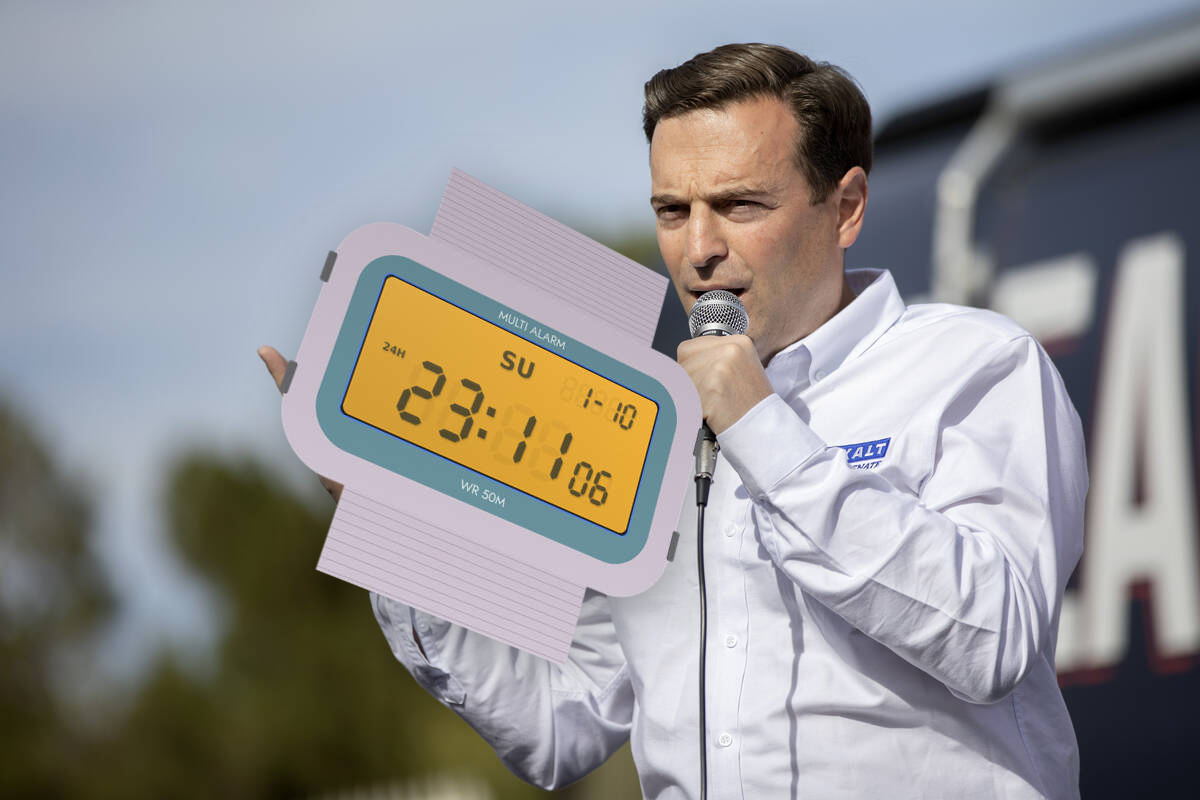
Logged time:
23h11m06s
